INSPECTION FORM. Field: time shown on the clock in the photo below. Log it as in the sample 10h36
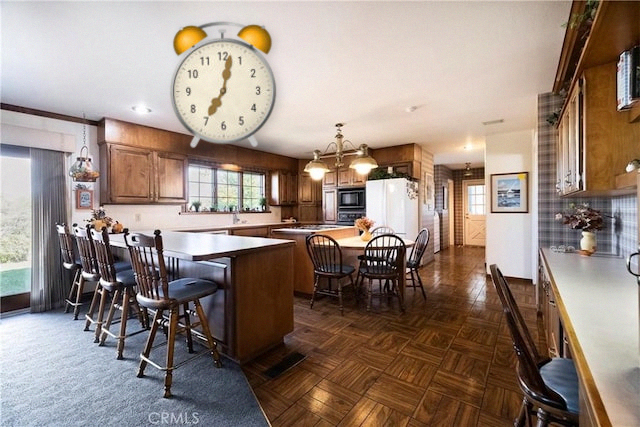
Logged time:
7h02
